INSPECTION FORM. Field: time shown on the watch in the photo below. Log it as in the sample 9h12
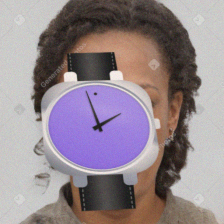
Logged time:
1h58
